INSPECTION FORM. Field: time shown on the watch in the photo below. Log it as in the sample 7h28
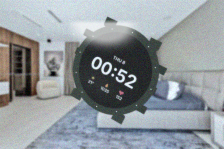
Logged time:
0h52
